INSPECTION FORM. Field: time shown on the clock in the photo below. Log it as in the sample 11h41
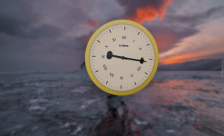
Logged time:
9h16
